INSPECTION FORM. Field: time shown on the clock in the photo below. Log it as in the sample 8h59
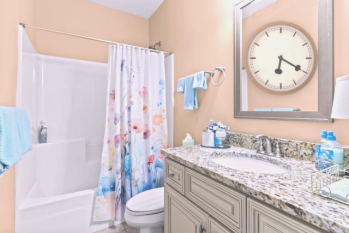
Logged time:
6h20
